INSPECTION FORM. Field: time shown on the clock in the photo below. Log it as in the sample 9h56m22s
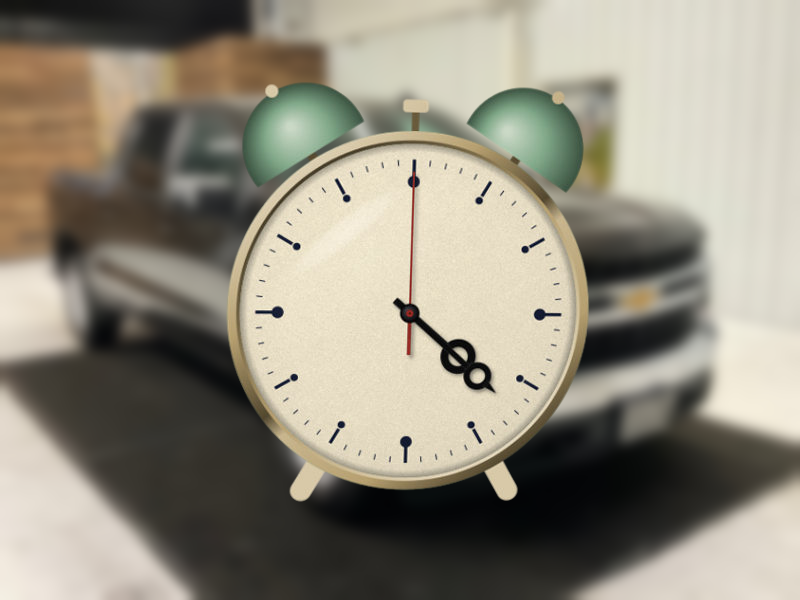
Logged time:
4h22m00s
